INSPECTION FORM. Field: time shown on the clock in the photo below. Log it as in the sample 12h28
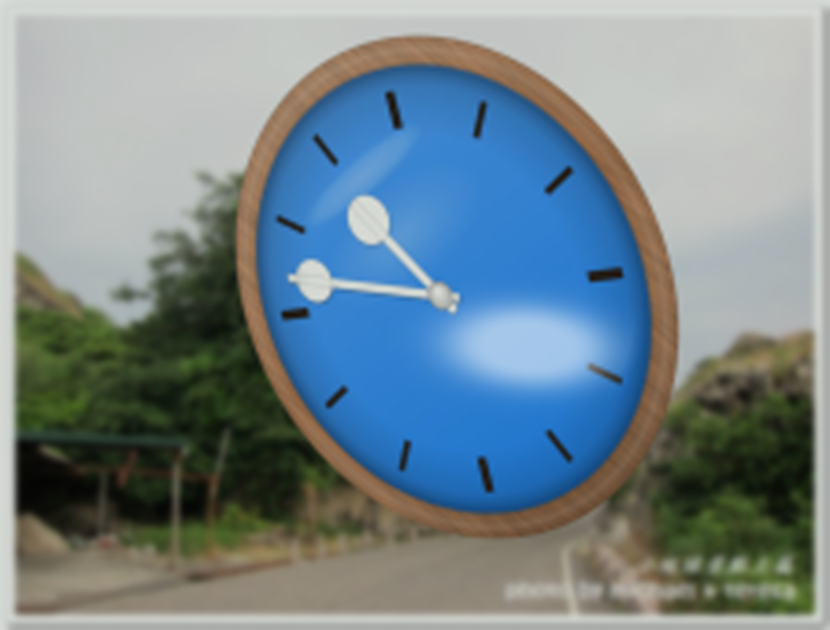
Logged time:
10h47
